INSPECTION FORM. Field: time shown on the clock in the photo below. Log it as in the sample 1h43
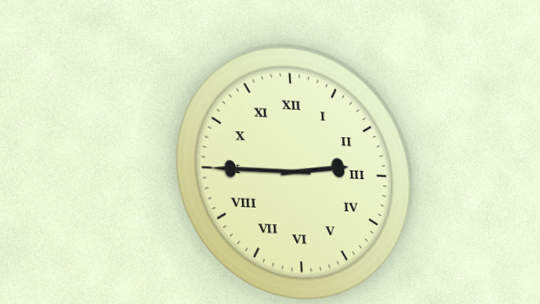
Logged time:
2h45
